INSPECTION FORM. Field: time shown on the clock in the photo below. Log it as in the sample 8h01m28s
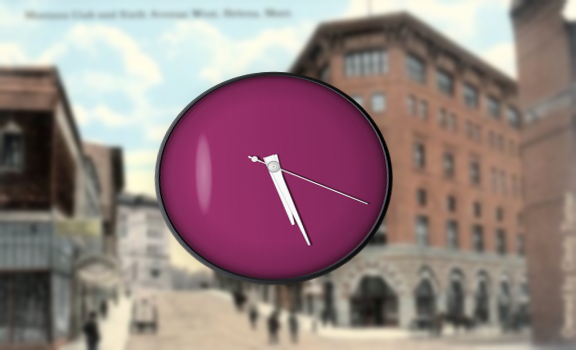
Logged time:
5h26m19s
